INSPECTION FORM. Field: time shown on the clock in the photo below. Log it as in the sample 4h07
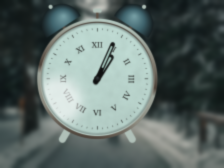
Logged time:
1h04
